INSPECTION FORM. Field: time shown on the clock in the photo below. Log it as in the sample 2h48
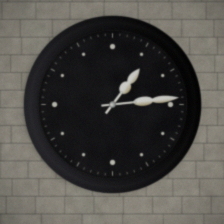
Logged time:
1h14
